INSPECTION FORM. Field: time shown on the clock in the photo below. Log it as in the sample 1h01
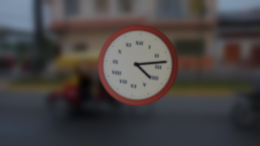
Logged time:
4h13
